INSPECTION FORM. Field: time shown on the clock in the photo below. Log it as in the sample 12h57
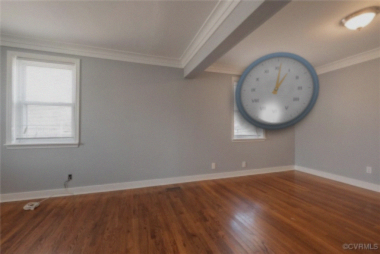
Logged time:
1h01
